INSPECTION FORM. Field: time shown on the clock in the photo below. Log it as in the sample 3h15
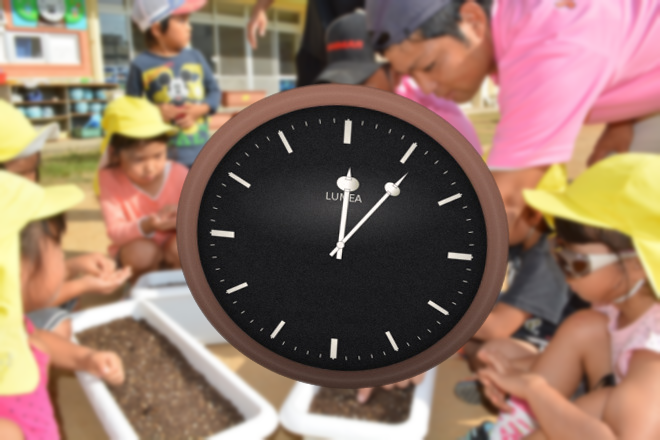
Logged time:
12h06
